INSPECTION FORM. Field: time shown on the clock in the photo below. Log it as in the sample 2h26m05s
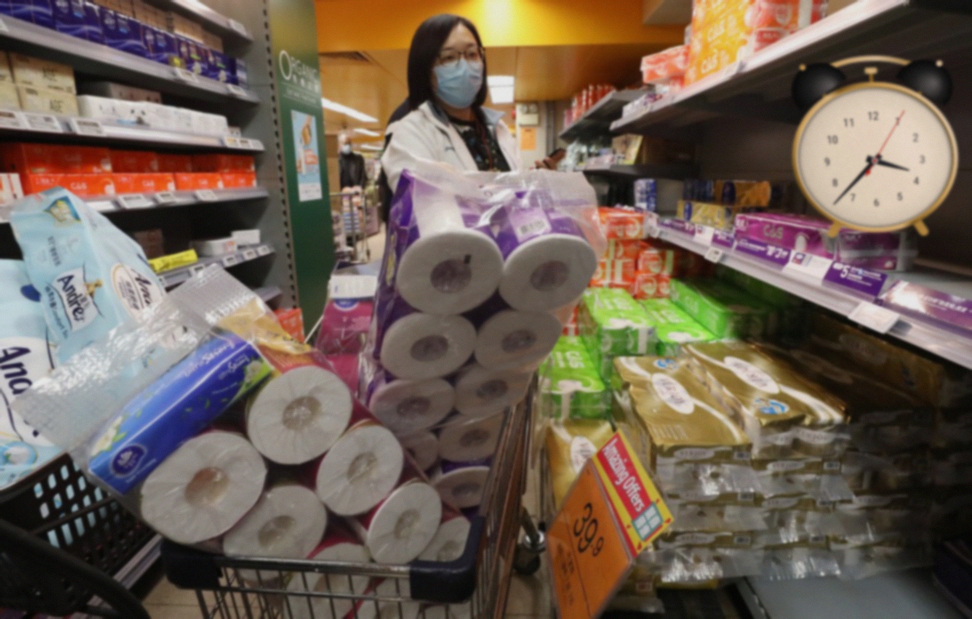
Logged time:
3h37m05s
